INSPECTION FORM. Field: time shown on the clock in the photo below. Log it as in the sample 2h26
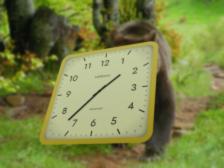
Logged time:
1h37
